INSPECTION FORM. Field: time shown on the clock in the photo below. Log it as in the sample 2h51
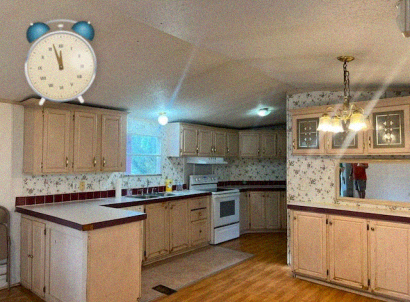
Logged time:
11h57
